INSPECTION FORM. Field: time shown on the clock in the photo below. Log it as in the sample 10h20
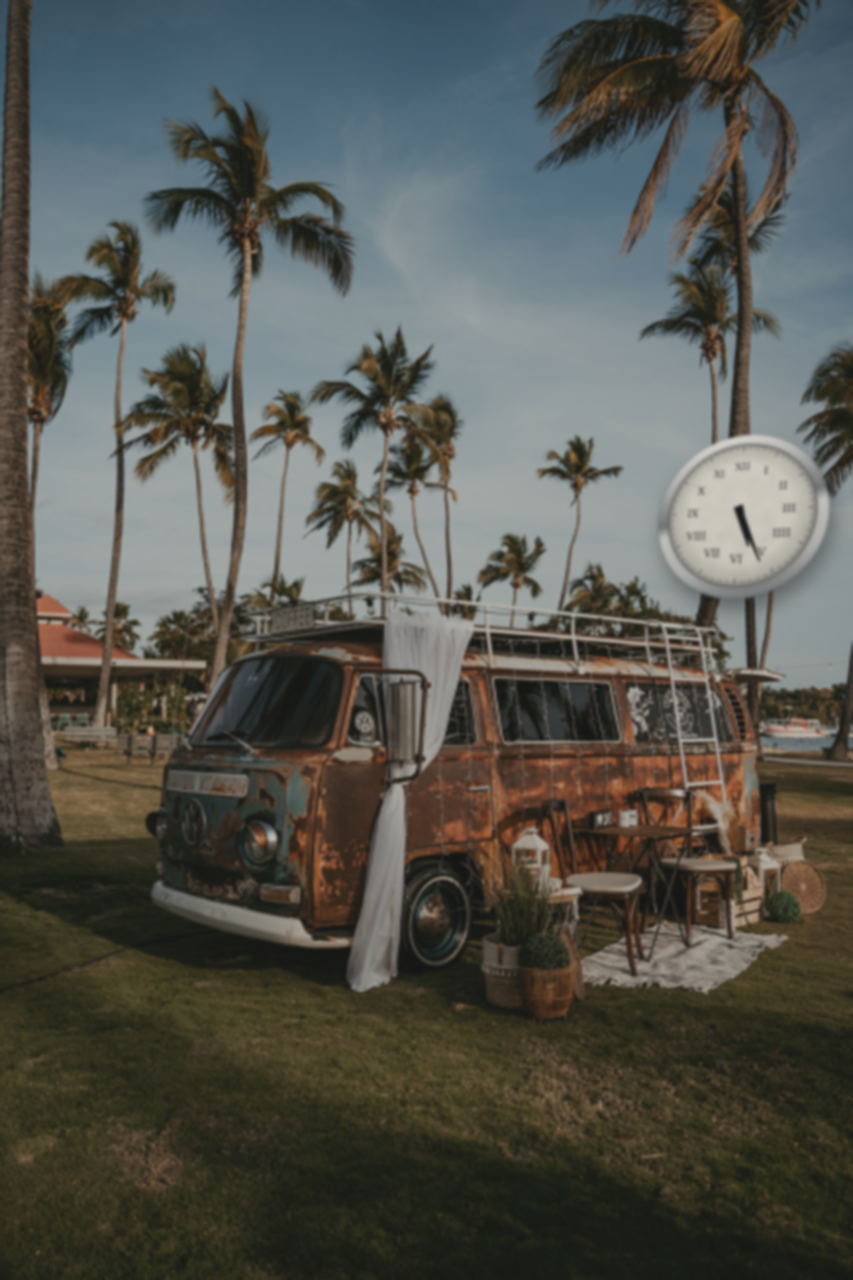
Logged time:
5h26
